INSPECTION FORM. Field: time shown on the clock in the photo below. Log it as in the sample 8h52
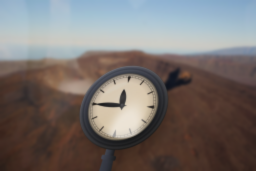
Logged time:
11h45
